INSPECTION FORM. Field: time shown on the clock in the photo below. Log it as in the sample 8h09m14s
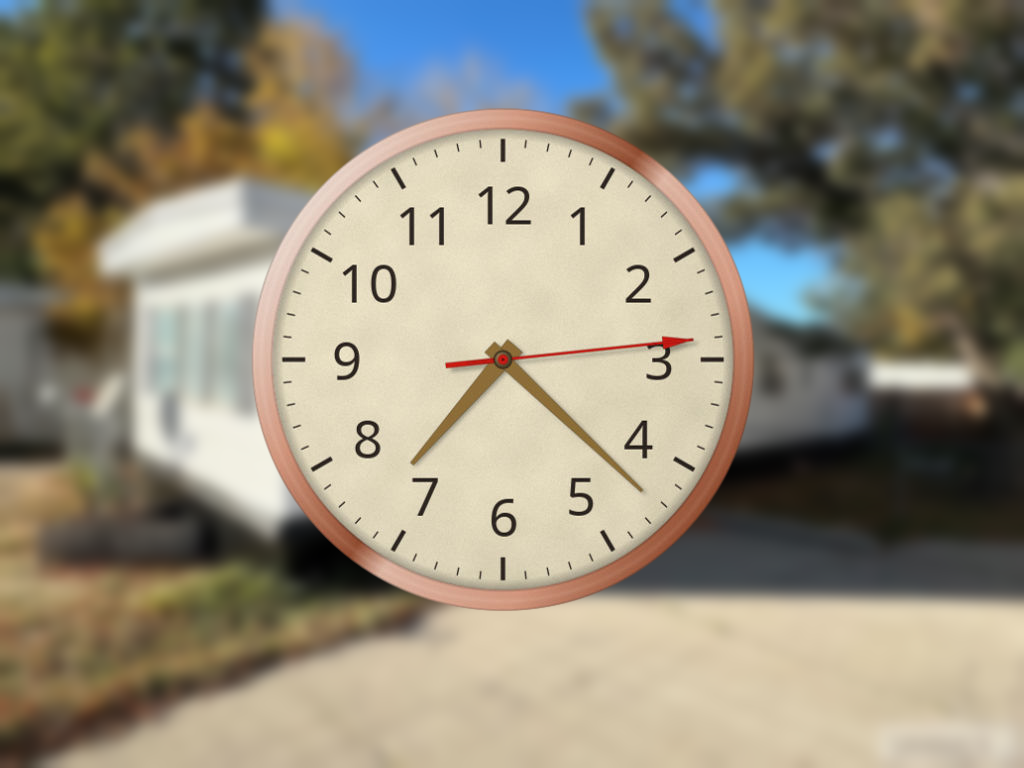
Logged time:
7h22m14s
